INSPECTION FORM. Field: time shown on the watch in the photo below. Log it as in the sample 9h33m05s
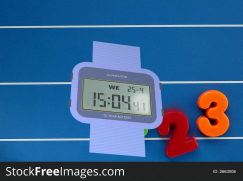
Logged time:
15h04m41s
